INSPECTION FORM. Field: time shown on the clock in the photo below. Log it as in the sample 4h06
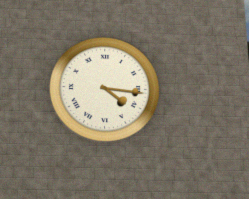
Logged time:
4h16
